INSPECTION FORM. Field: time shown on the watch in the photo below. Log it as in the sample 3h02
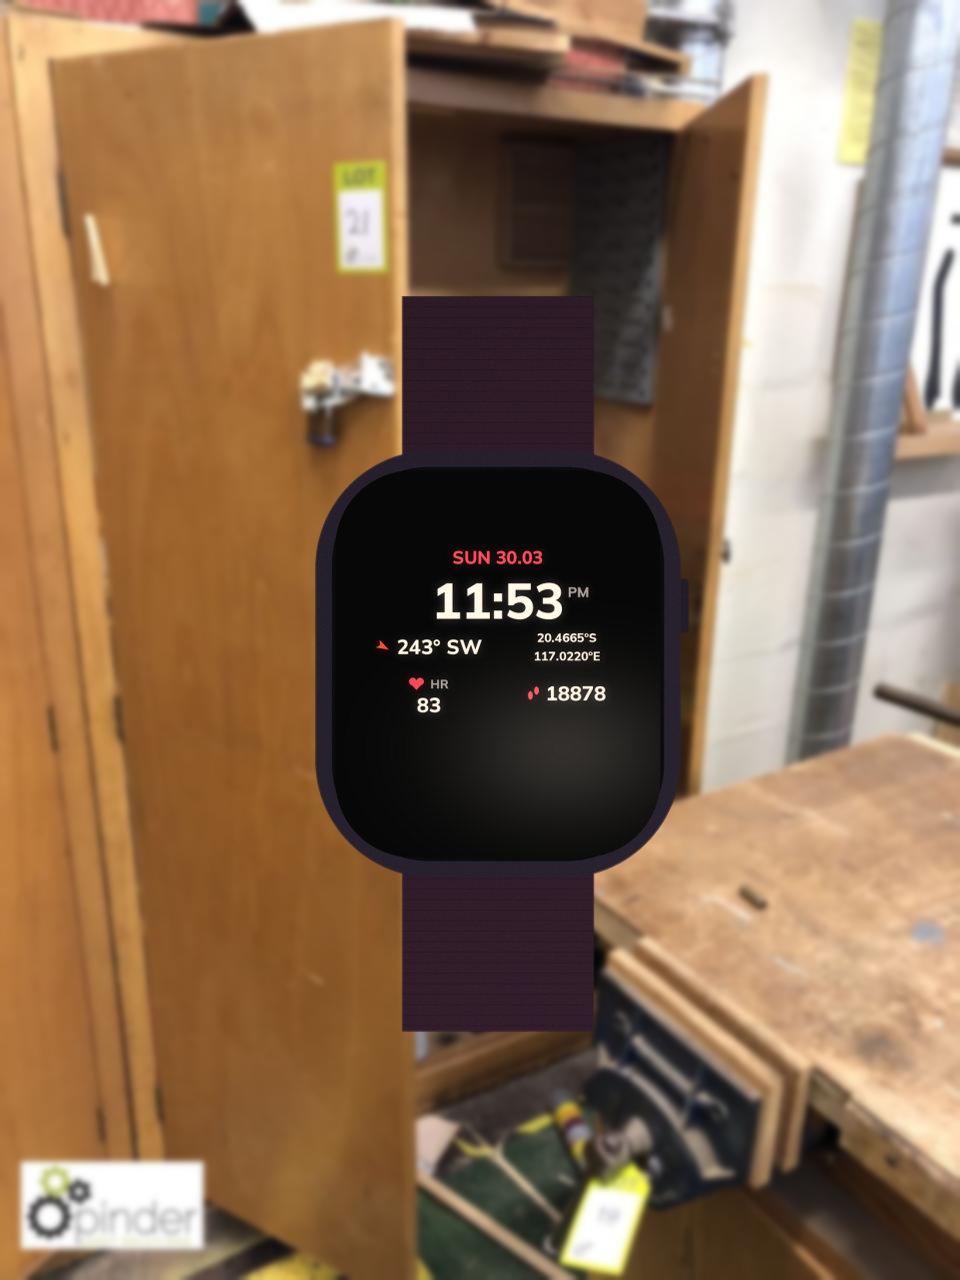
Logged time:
11h53
